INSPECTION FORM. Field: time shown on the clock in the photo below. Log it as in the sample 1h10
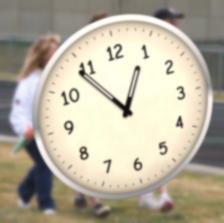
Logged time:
12h54
